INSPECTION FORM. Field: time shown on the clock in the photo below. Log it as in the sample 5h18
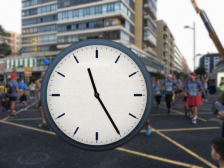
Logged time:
11h25
